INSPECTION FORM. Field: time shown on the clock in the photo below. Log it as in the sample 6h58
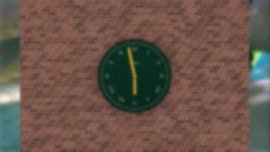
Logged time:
5h58
